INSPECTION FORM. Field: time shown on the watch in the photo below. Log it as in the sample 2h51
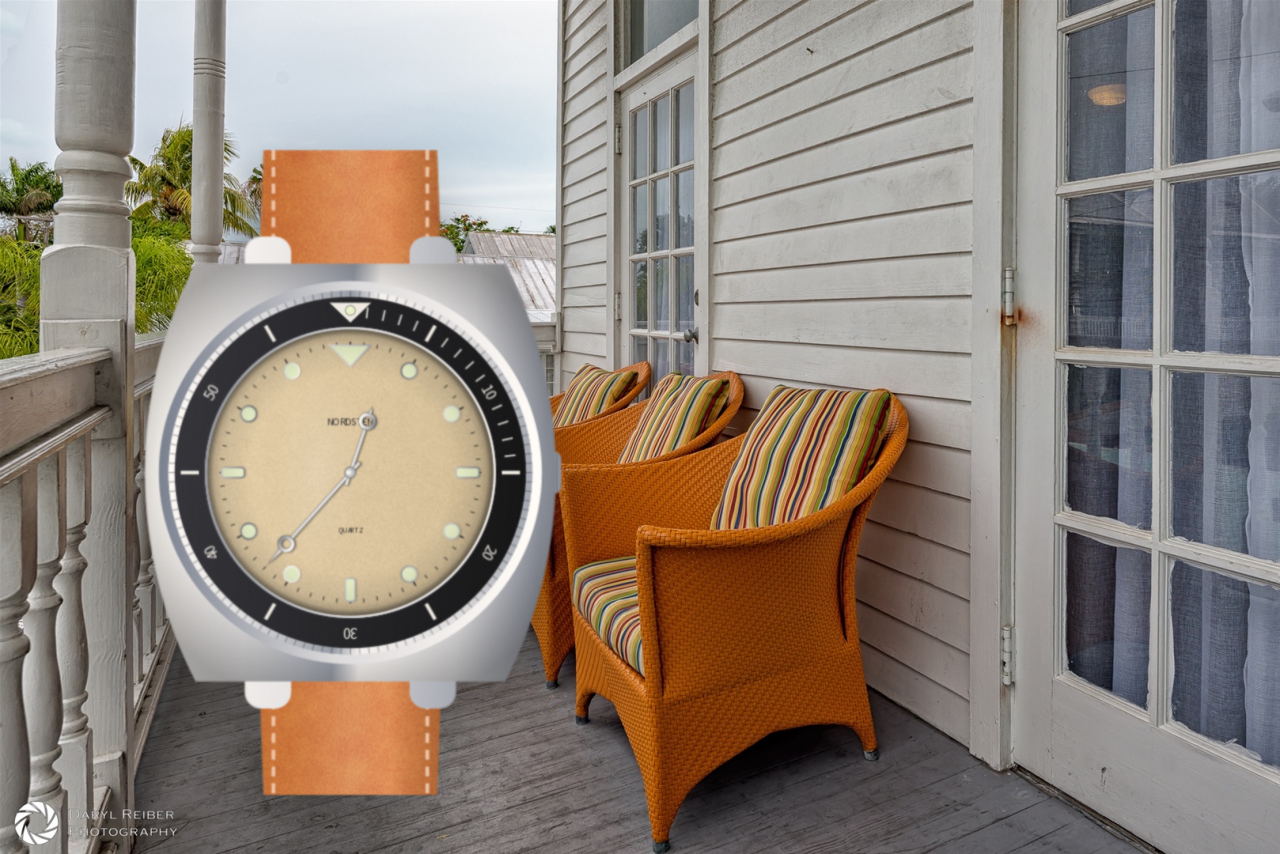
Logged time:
12h37
